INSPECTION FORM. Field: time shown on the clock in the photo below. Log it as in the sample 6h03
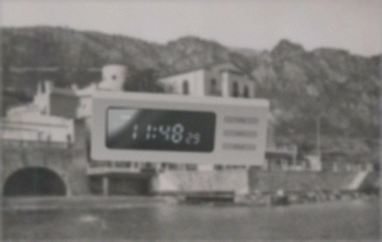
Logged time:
11h48
